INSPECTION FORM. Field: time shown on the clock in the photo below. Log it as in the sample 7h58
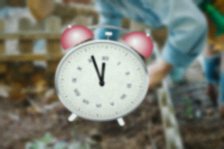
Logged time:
11h56
